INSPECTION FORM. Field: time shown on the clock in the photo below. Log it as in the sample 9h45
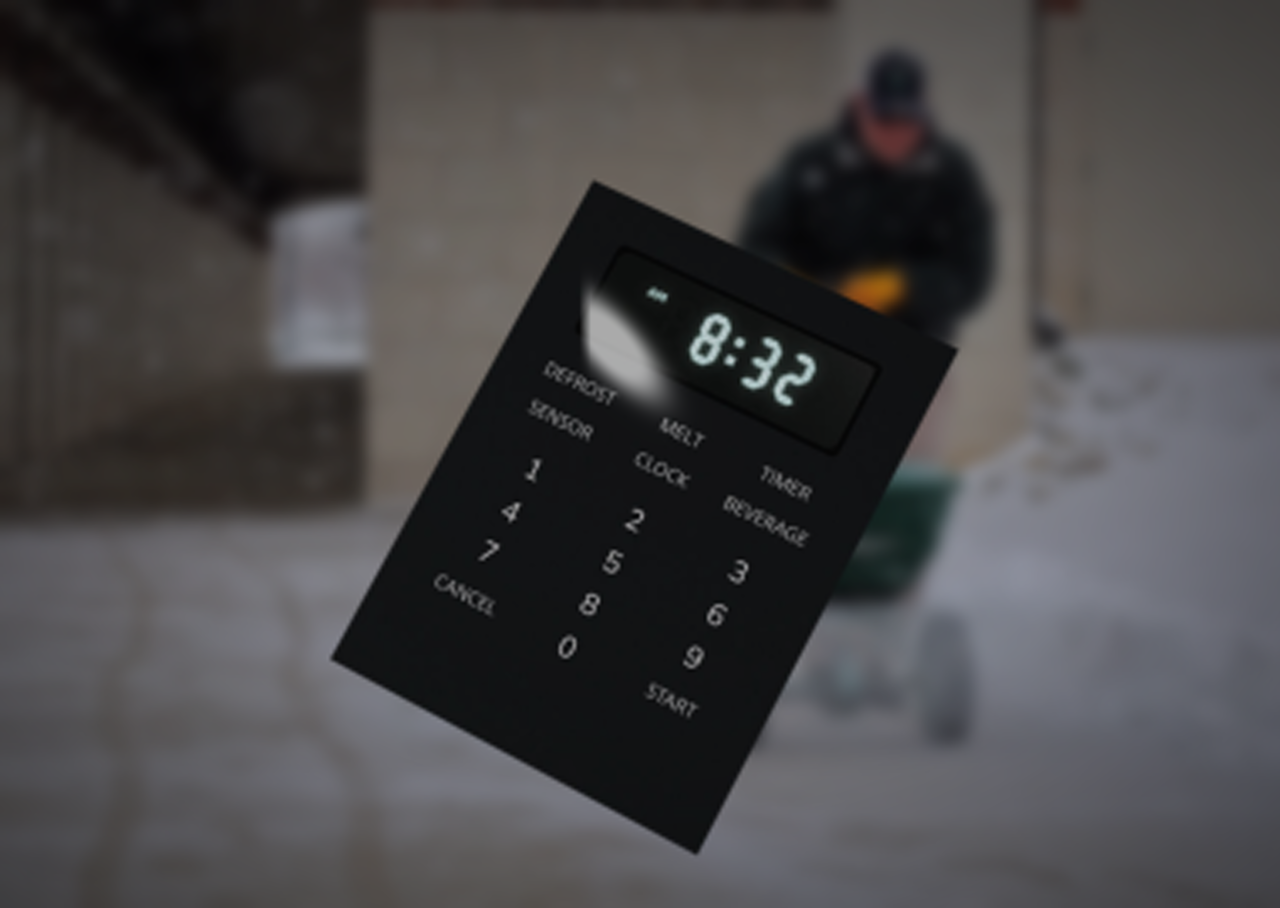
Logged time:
8h32
